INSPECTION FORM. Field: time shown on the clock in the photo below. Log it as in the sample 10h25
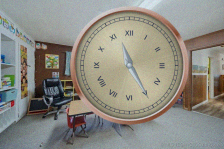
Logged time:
11h25
